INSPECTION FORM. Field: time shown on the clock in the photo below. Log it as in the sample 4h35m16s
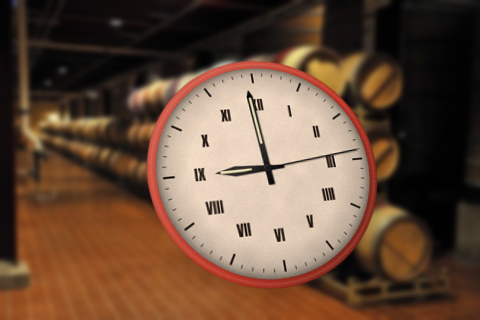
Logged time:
8h59m14s
